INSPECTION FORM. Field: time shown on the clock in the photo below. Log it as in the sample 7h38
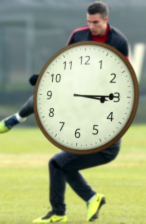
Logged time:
3h15
